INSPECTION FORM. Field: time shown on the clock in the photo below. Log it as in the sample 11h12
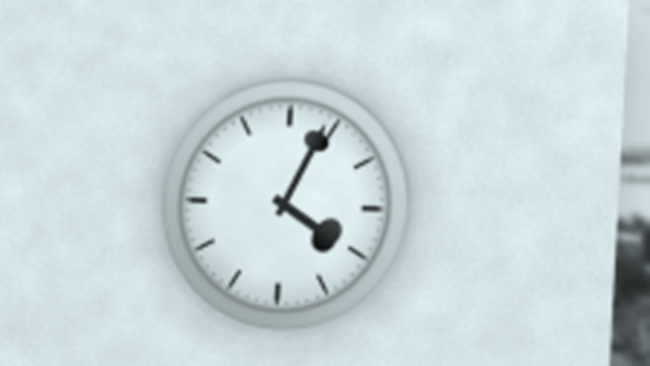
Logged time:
4h04
